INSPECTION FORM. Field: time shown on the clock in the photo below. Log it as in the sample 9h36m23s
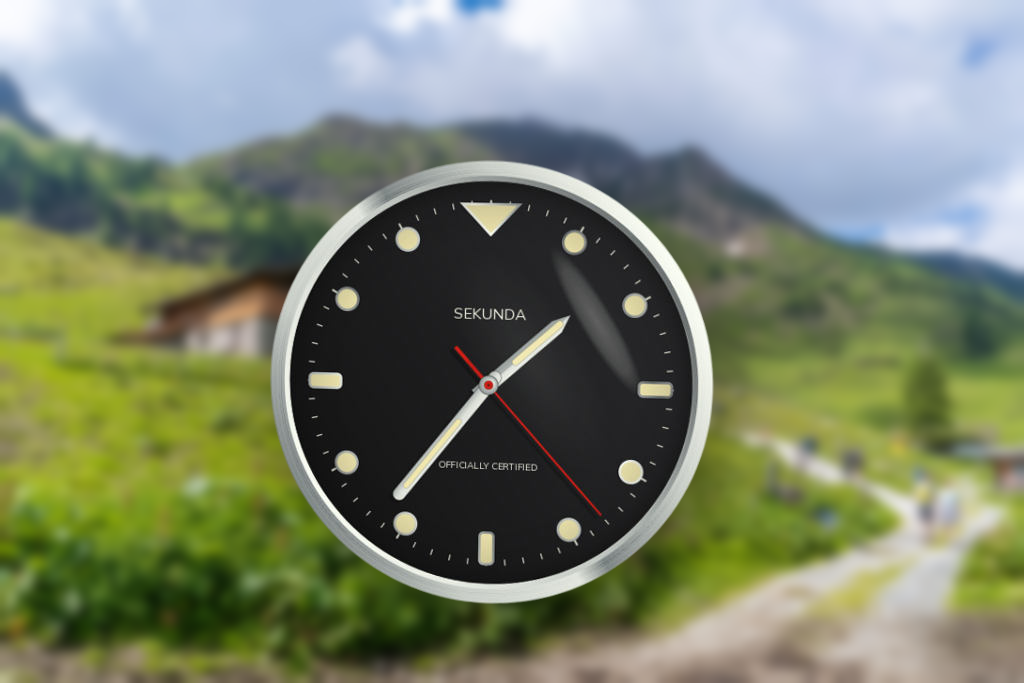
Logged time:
1h36m23s
